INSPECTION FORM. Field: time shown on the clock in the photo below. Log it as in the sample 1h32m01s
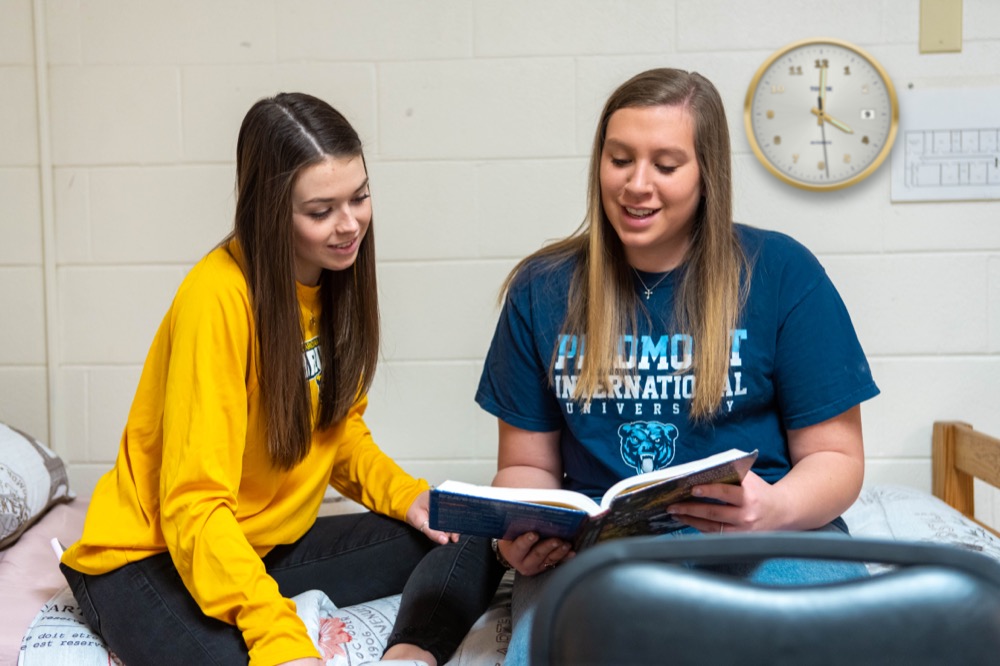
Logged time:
4h00m29s
